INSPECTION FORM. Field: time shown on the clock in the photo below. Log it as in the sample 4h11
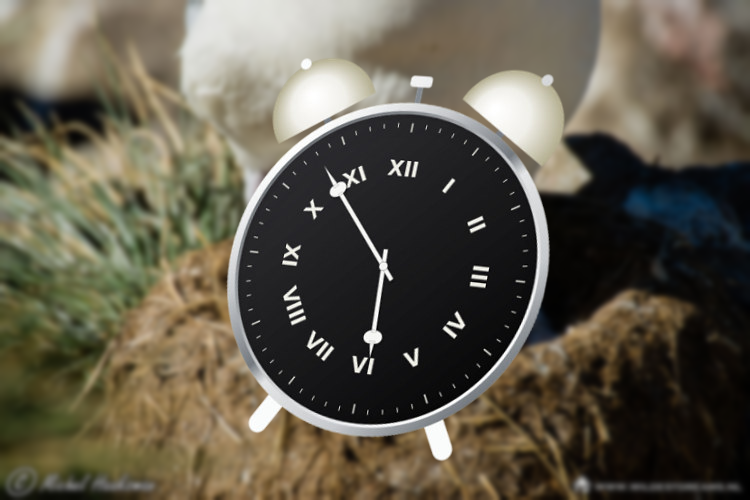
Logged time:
5h53
